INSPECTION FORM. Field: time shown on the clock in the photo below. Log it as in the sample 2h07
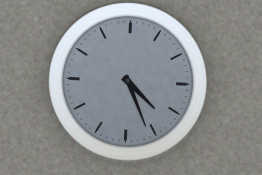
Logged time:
4h26
